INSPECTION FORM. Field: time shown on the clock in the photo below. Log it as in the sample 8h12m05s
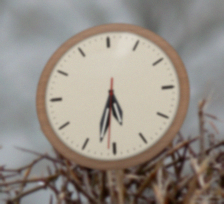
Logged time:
5h32m31s
